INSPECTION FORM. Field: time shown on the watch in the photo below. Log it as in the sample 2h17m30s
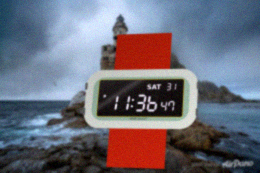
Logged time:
11h36m47s
